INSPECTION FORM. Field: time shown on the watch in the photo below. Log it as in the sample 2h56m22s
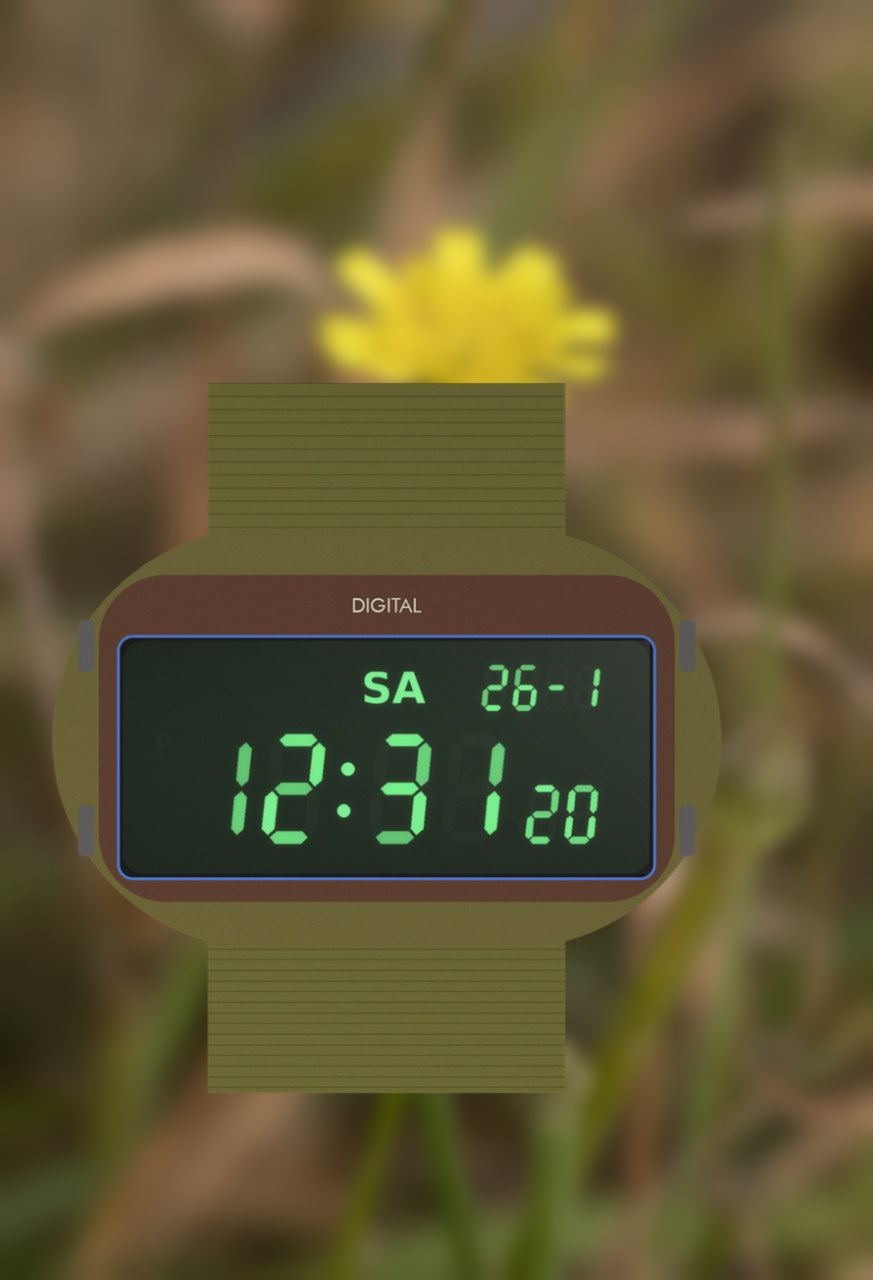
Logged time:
12h31m20s
